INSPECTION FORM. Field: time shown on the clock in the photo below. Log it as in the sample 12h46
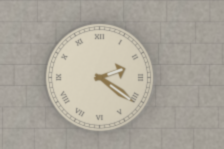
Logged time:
2h21
